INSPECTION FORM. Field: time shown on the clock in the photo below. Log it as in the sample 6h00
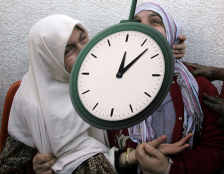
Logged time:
12h07
